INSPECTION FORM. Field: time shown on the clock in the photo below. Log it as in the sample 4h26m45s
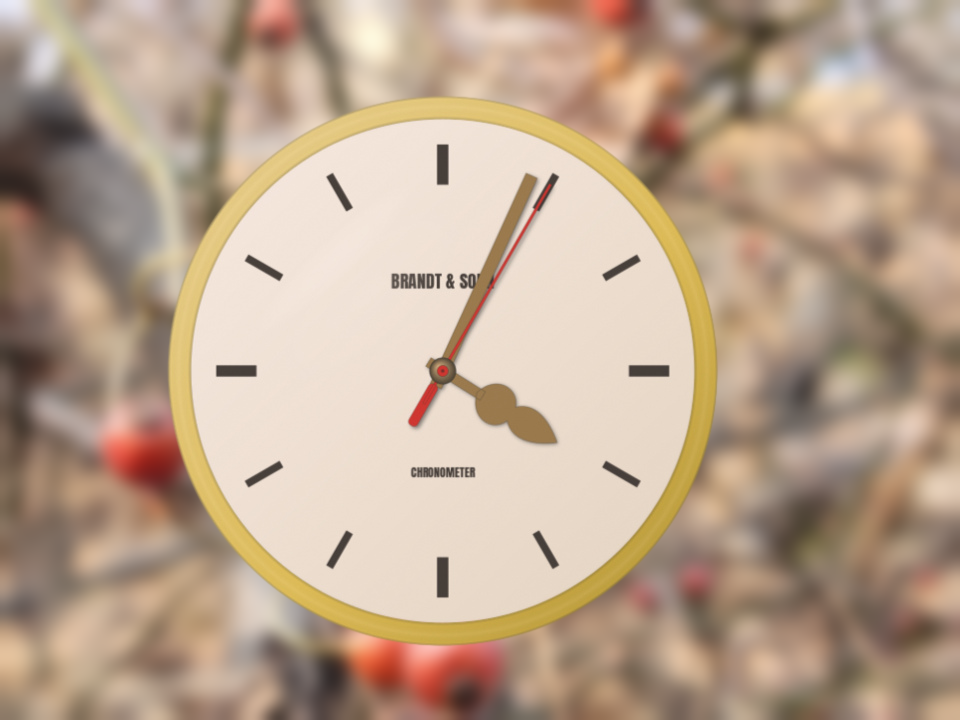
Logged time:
4h04m05s
